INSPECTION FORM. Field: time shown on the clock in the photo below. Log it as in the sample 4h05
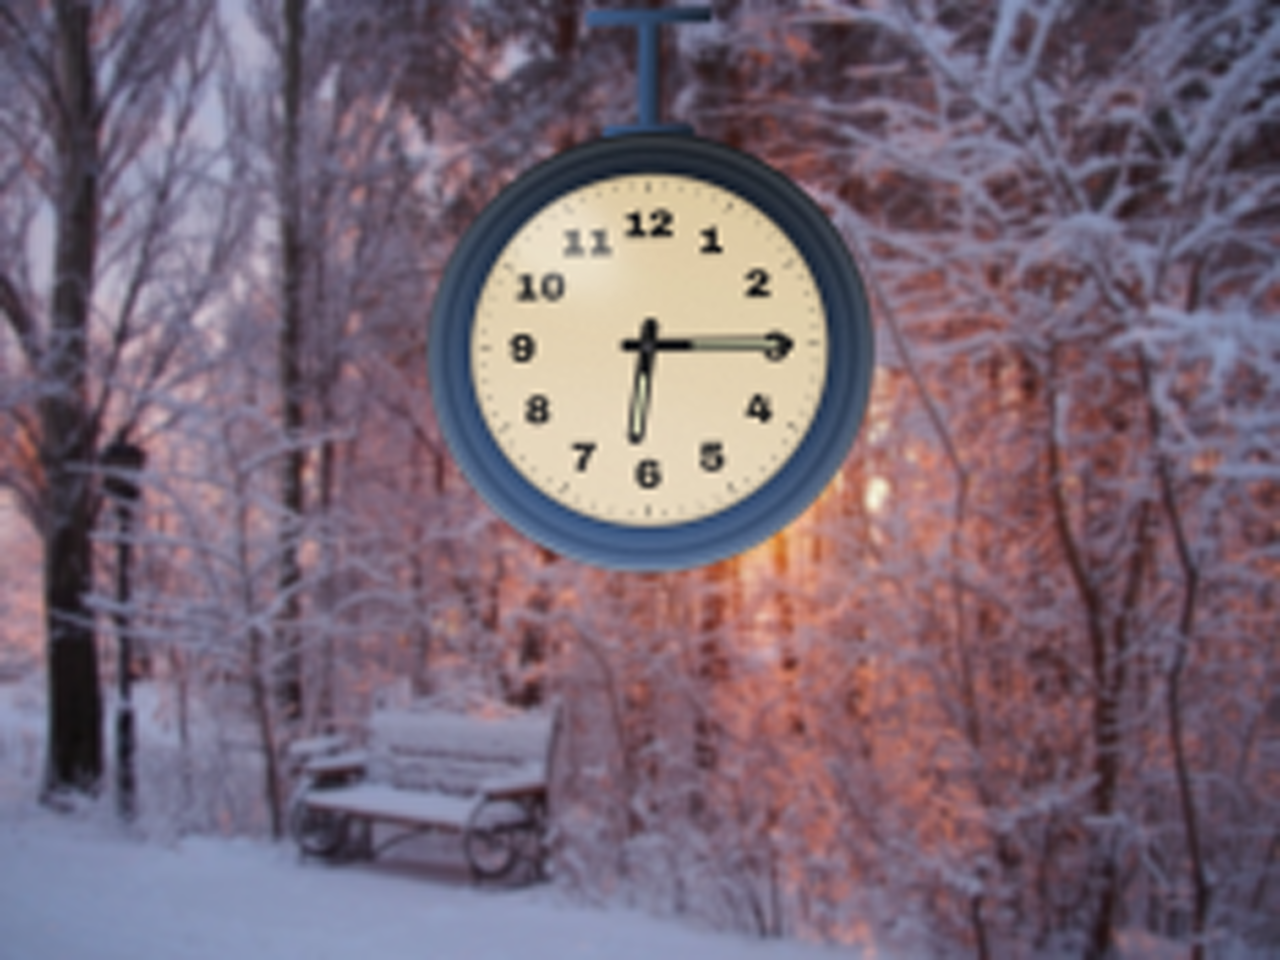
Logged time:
6h15
